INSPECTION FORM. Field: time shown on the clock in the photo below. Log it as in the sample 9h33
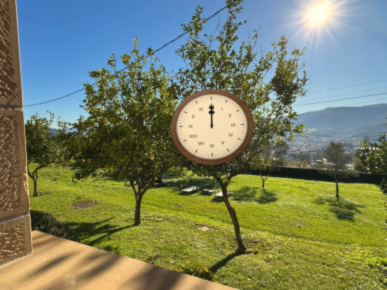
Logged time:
12h00
